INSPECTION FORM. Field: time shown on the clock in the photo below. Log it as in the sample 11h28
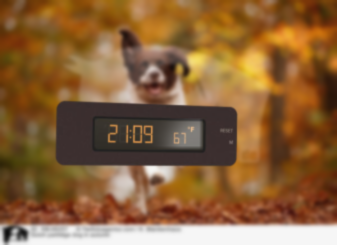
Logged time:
21h09
